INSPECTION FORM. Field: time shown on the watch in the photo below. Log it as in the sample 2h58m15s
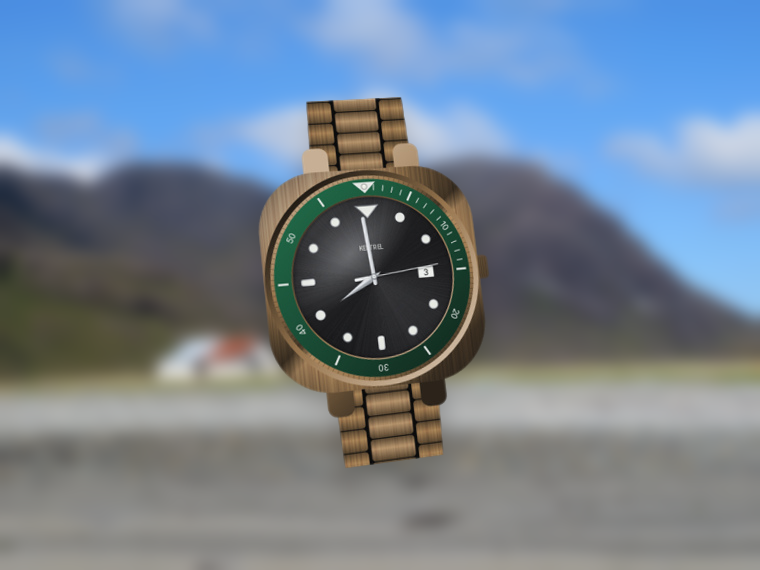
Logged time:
7h59m14s
